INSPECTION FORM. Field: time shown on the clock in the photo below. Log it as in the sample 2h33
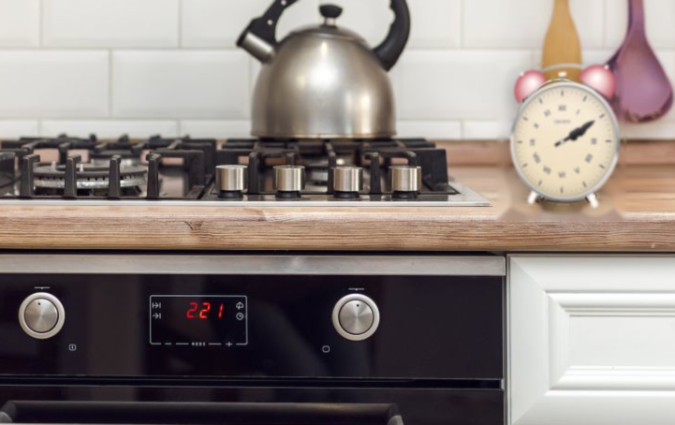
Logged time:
2h10
